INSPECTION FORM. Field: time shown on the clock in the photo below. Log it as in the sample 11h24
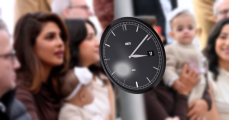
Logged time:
3h09
